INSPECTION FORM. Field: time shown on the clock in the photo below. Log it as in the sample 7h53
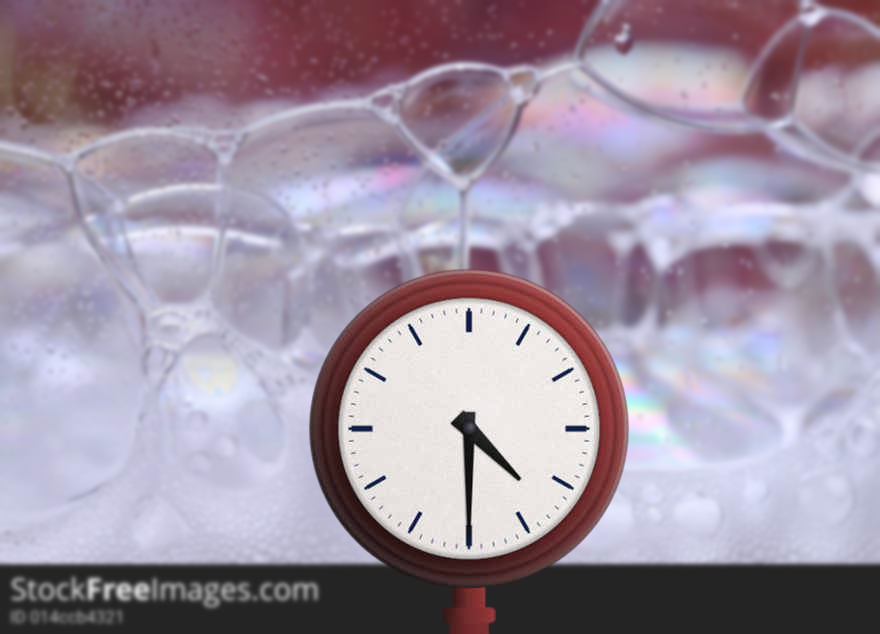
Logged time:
4h30
